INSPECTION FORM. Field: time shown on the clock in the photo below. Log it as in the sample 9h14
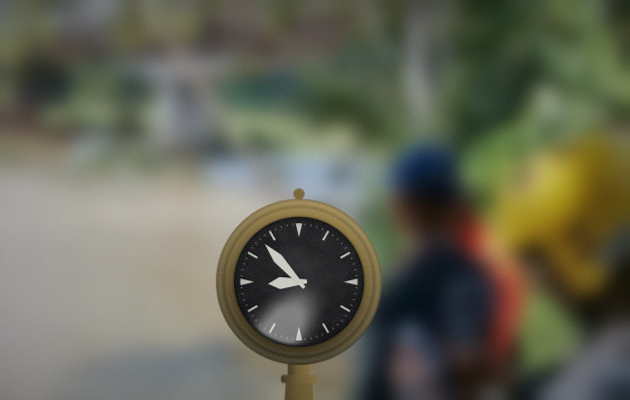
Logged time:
8h53
